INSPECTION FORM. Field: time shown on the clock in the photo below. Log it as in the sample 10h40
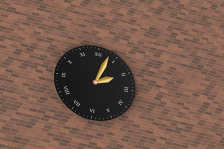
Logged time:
2h03
